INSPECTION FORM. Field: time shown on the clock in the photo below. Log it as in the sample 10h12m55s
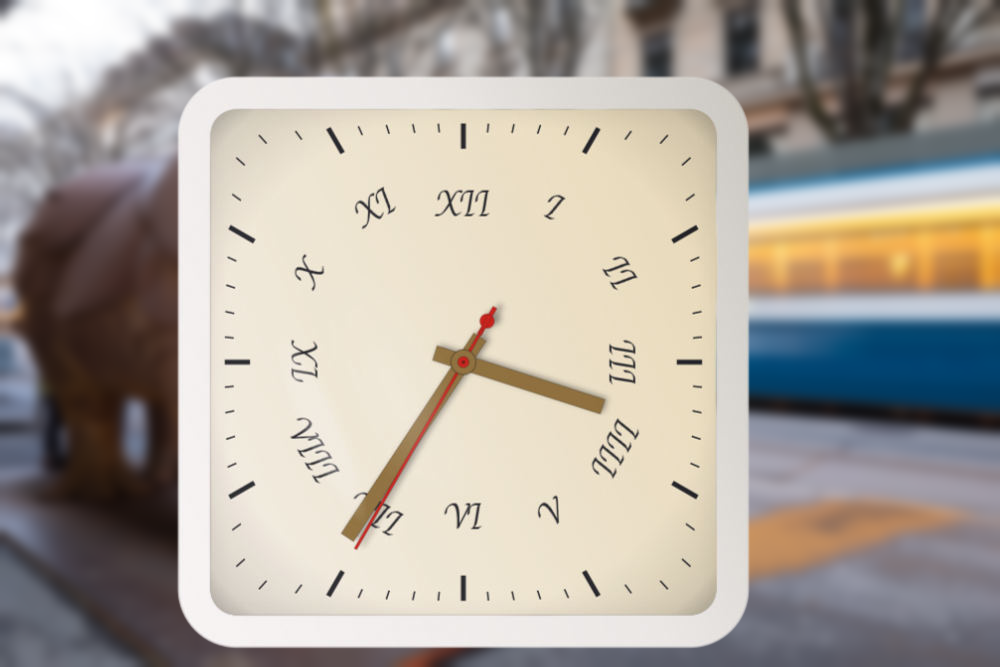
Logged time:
3h35m35s
